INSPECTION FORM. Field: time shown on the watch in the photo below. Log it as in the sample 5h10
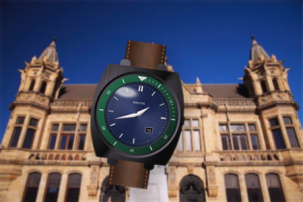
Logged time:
1h42
